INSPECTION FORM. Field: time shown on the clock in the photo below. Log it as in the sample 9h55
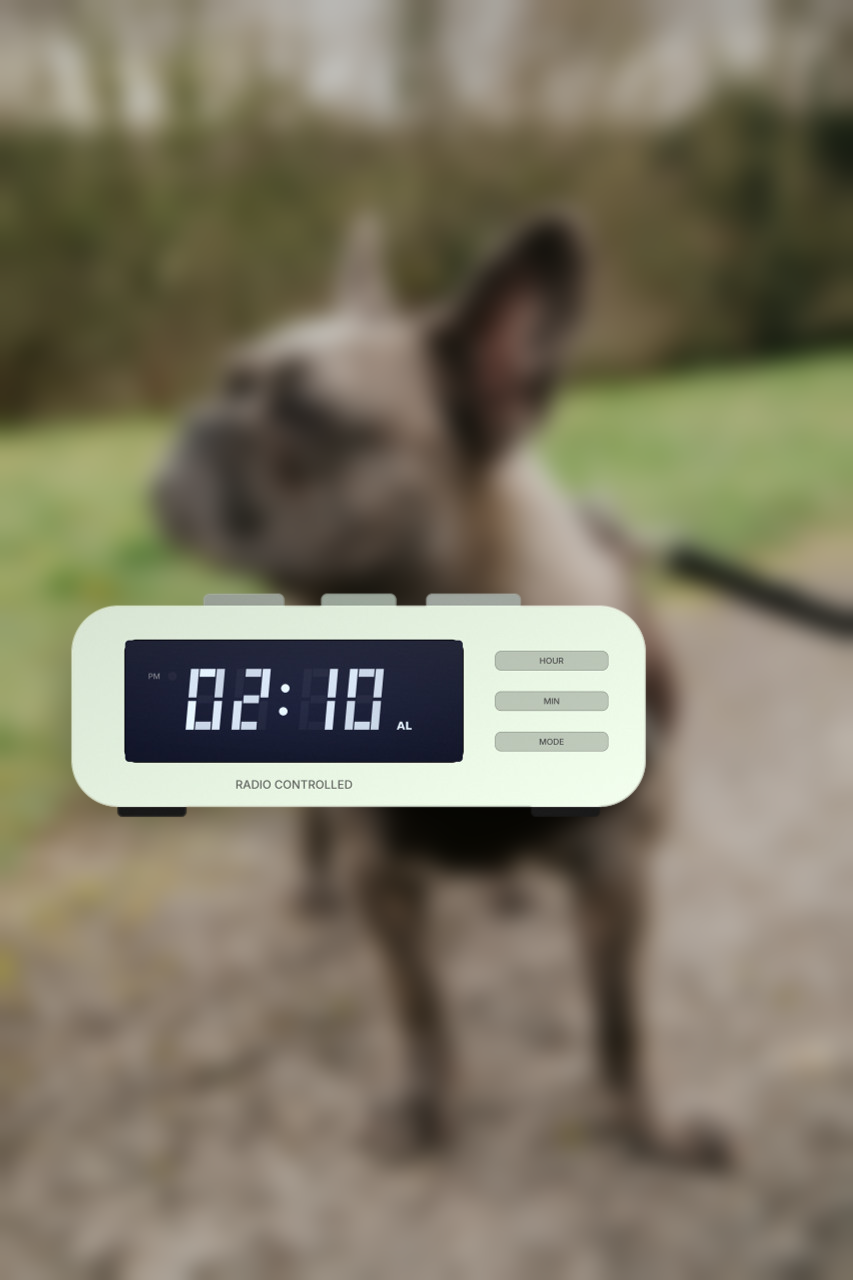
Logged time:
2h10
